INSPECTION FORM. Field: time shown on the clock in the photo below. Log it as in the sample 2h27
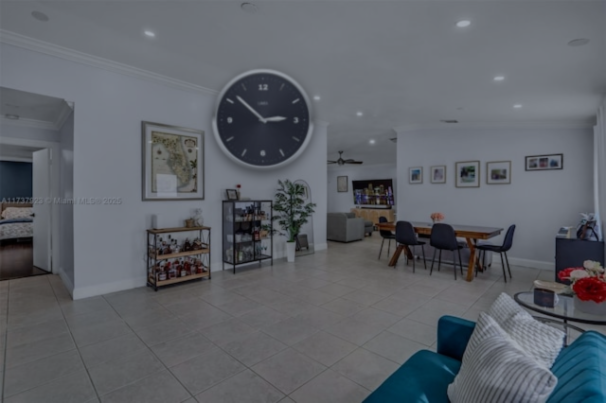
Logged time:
2h52
